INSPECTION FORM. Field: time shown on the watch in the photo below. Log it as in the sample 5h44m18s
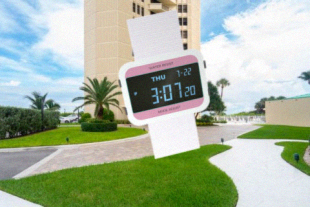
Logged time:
3h07m20s
